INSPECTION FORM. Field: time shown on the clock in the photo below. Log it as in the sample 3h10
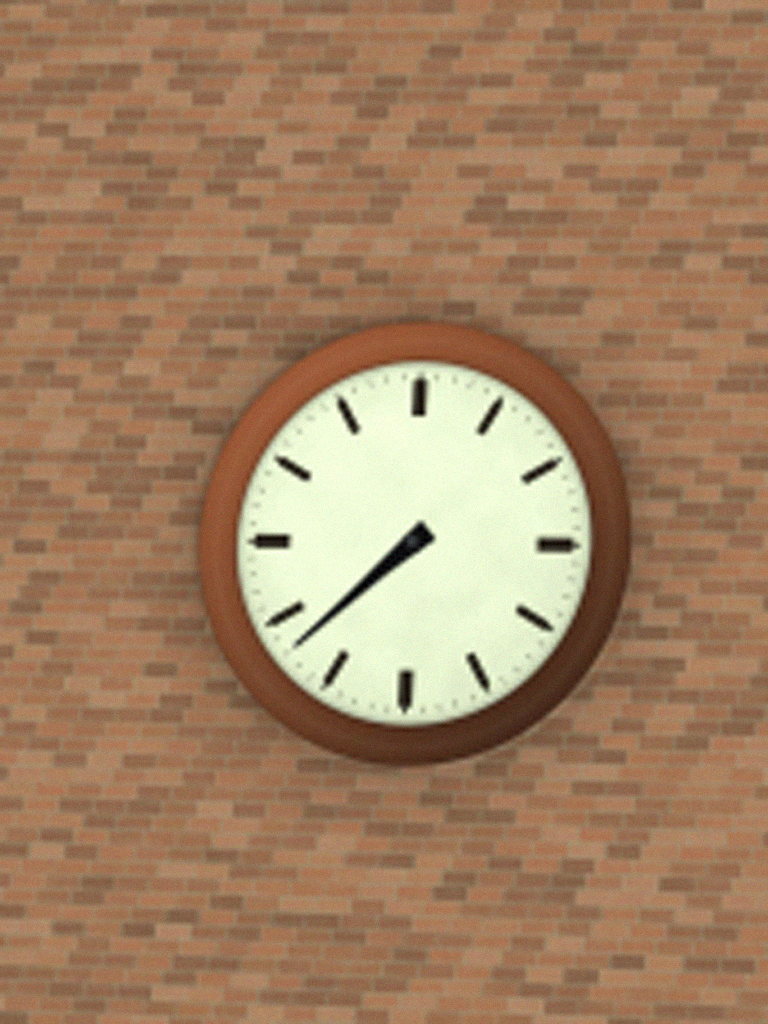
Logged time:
7h38
